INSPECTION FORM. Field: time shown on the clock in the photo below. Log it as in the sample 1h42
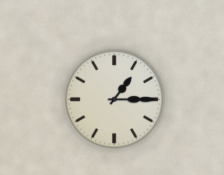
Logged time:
1h15
